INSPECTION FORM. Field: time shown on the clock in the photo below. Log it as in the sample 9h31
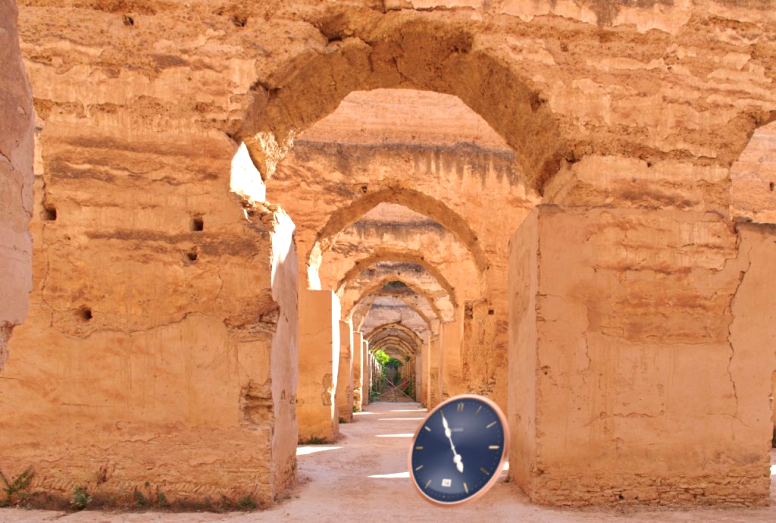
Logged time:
4h55
